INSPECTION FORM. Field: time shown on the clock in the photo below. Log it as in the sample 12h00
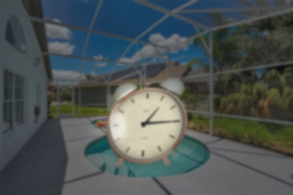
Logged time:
1h15
